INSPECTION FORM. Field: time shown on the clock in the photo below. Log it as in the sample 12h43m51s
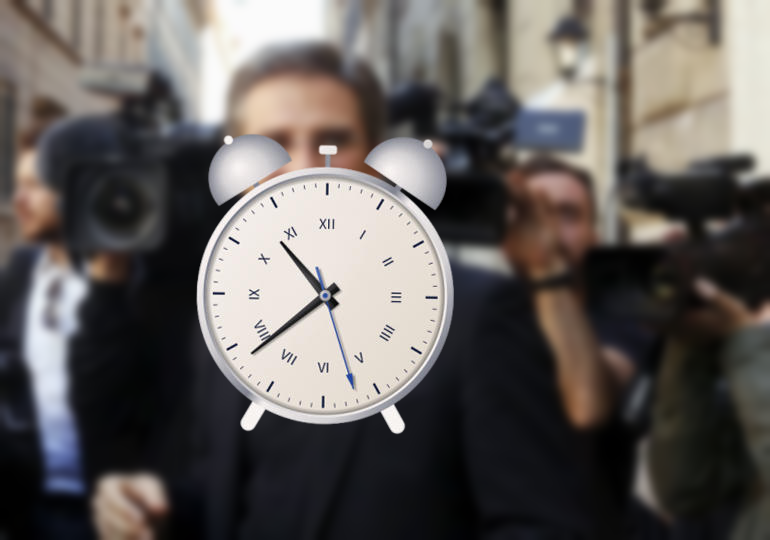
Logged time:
10h38m27s
